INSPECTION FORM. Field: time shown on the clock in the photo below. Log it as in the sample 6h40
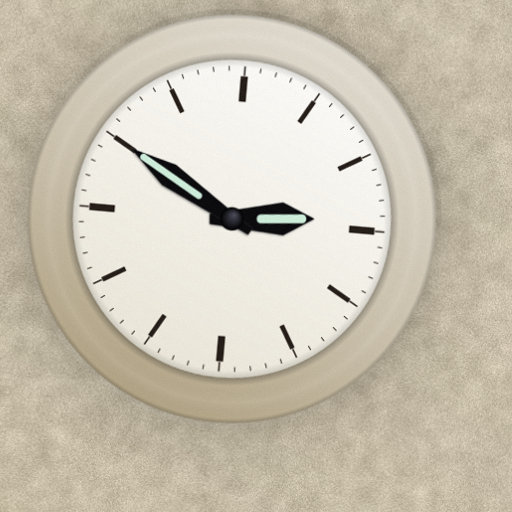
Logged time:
2h50
